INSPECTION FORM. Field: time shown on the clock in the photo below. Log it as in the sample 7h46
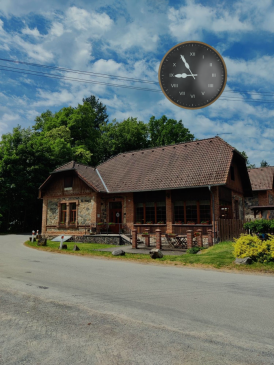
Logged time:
8h55
